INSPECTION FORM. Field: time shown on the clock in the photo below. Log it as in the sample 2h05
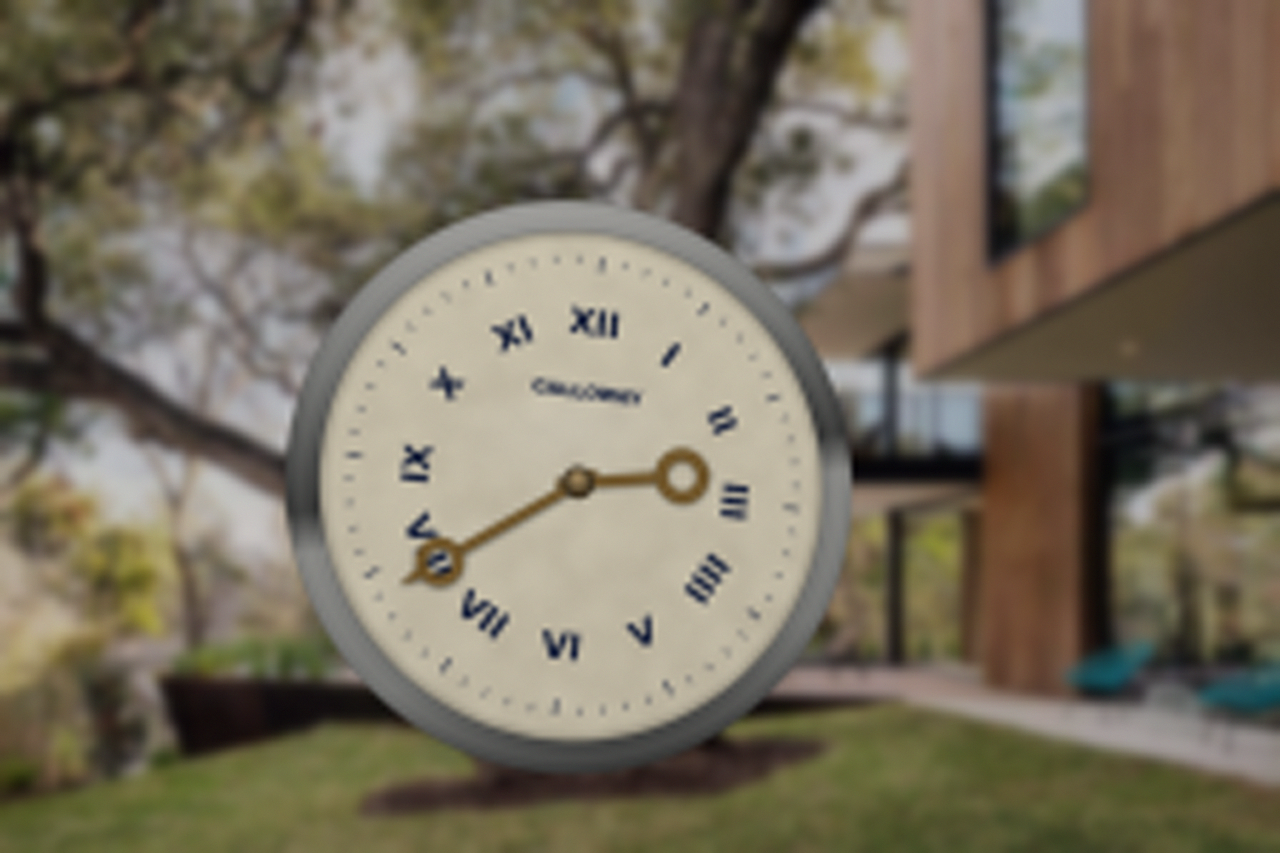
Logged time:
2h39
